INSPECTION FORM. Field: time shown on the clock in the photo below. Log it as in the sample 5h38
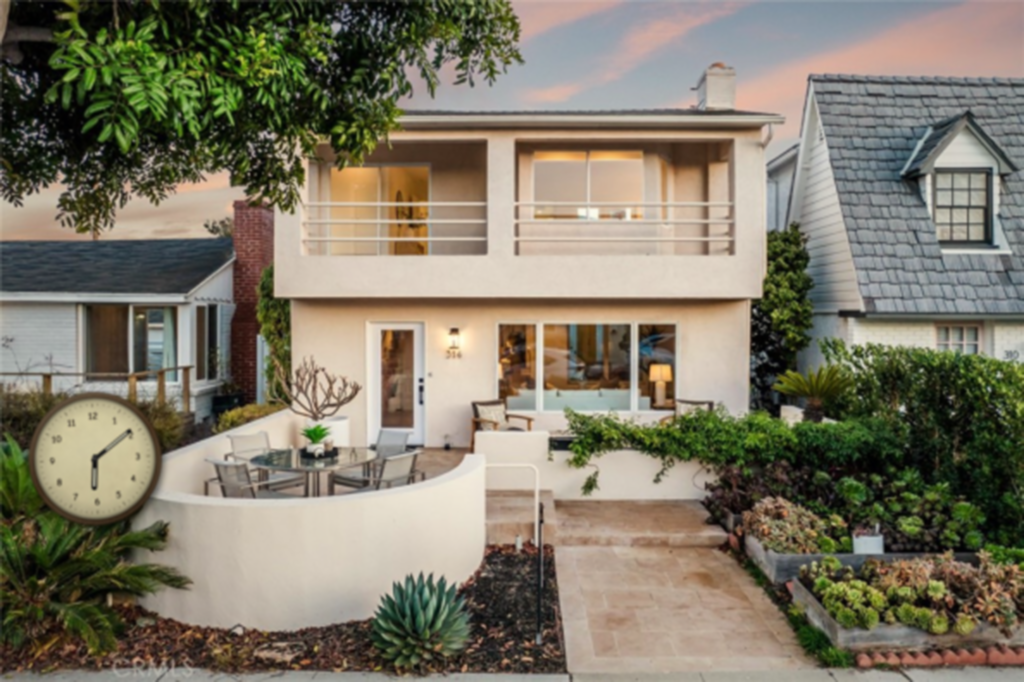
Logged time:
6h09
